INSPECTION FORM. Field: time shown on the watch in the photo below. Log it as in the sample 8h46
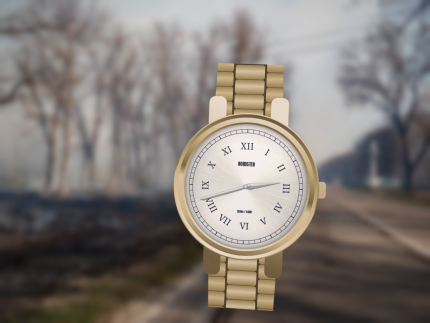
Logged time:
2h42
